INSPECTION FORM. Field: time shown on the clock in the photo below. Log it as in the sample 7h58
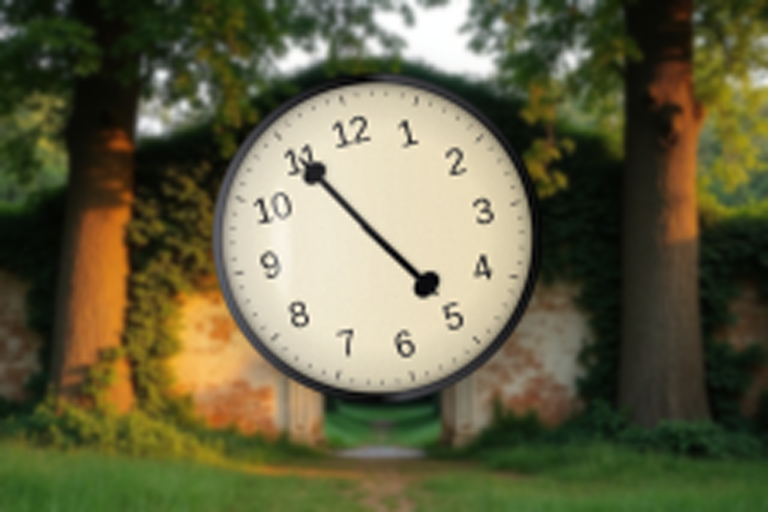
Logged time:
4h55
